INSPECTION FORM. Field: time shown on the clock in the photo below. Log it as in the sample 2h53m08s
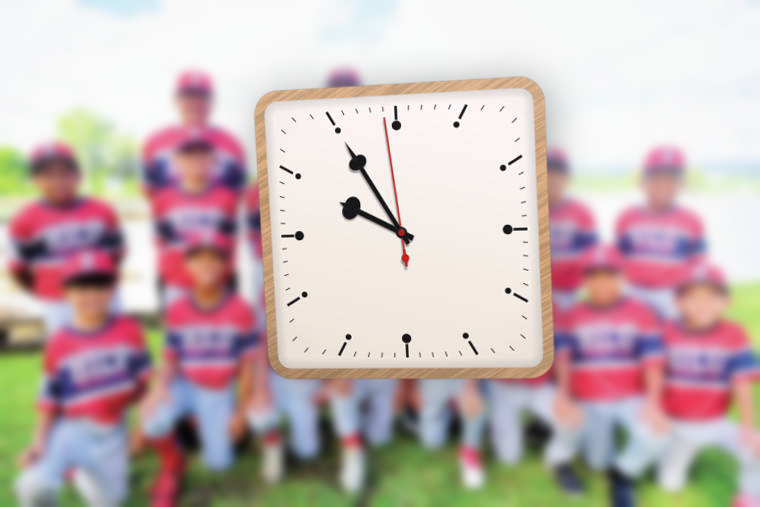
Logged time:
9h54m59s
